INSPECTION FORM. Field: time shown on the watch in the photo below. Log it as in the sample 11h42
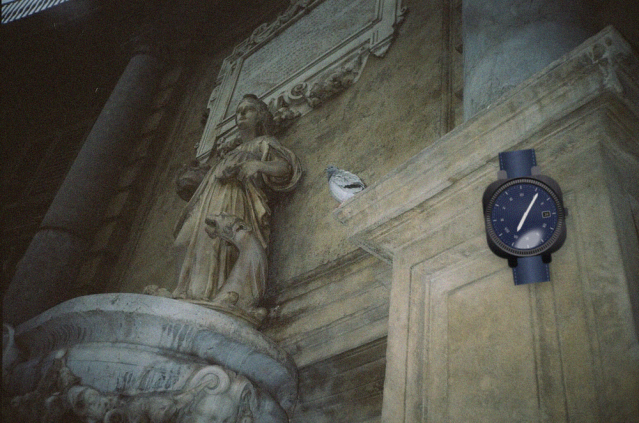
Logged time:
7h06
